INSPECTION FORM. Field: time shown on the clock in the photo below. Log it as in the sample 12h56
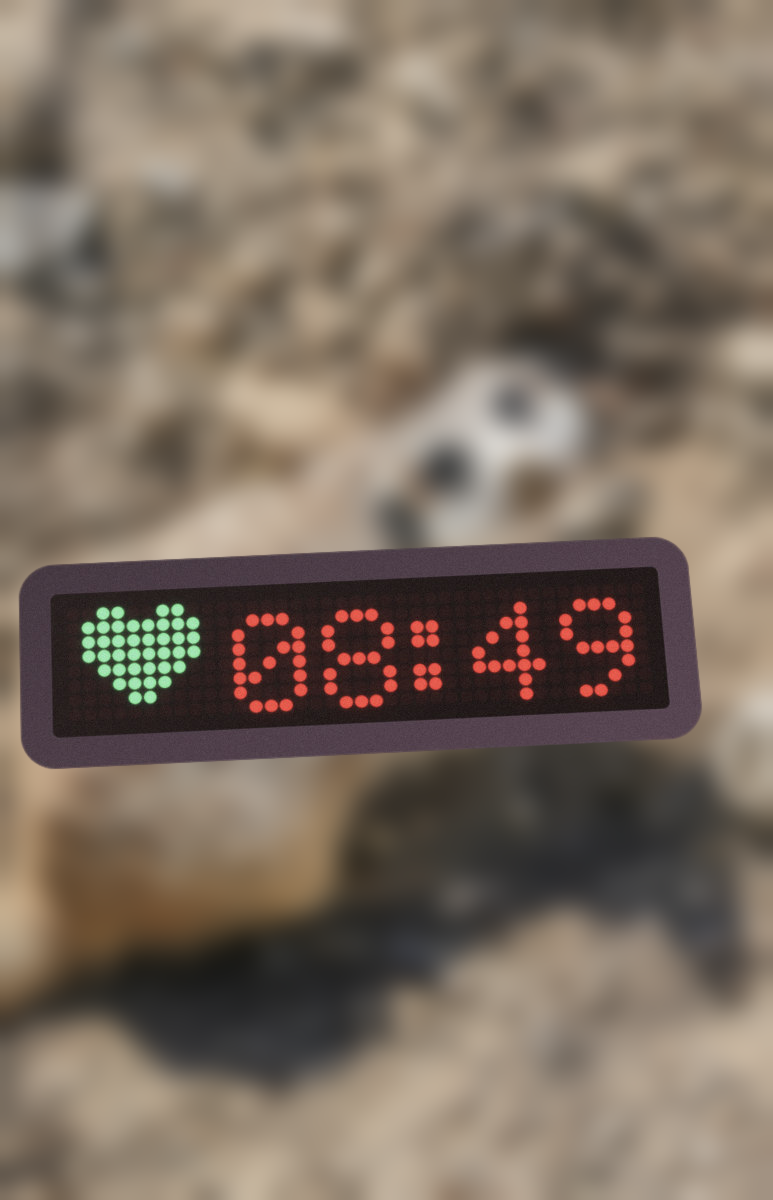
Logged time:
8h49
